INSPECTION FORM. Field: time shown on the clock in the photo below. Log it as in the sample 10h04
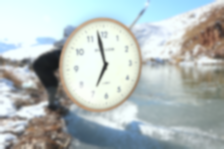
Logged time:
6h58
